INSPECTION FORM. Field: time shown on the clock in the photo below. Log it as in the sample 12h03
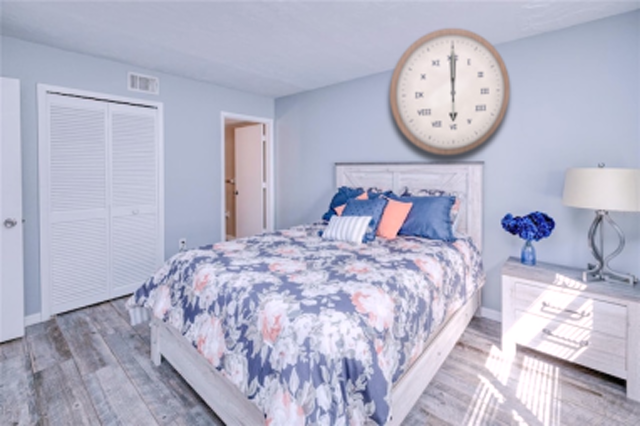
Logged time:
6h00
